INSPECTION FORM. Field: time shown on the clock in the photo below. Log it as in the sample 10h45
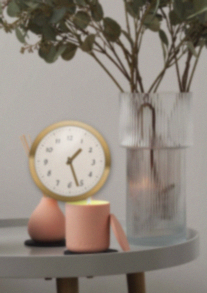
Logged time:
1h27
